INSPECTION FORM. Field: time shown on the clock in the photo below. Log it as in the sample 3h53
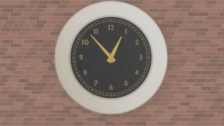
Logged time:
12h53
